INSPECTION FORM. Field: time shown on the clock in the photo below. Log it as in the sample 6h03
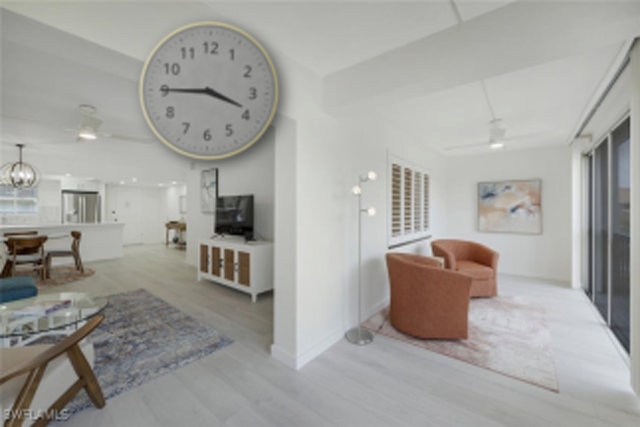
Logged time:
3h45
